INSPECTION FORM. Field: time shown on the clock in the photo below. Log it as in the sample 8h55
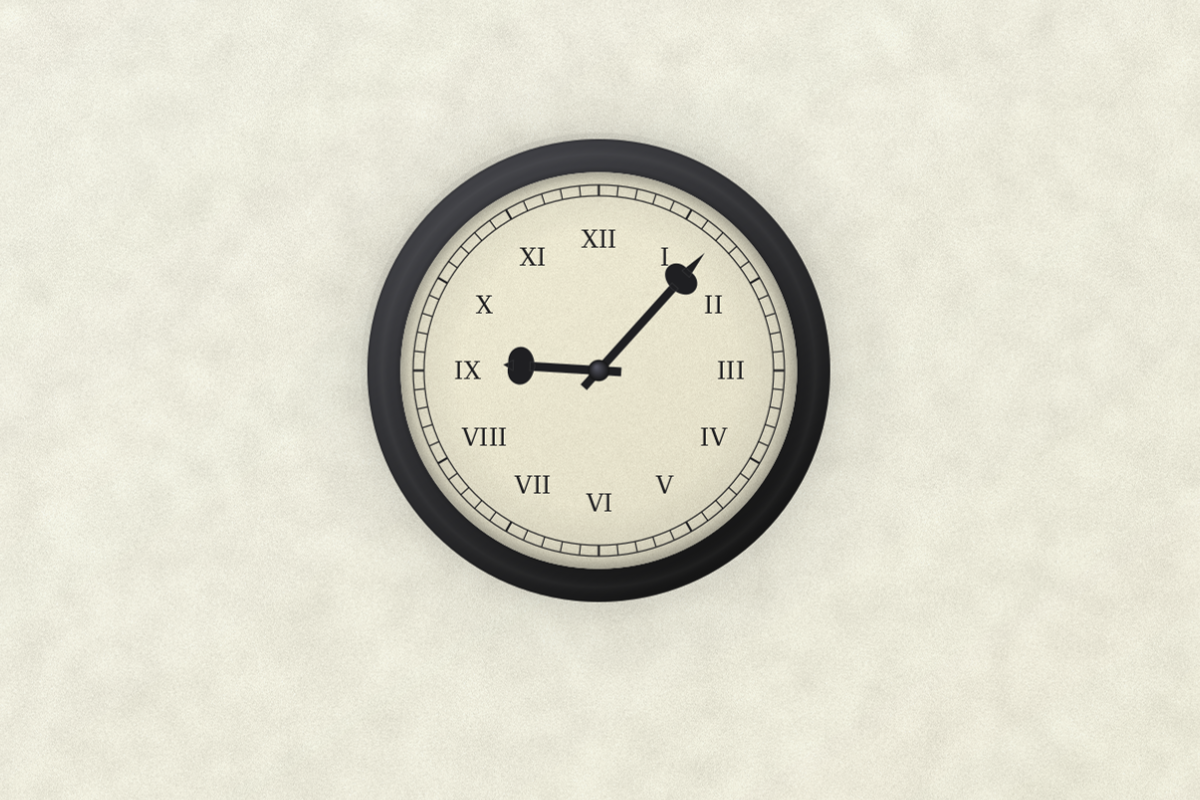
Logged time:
9h07
